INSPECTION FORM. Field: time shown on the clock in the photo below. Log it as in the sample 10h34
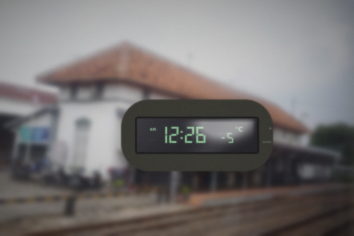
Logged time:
12h26
